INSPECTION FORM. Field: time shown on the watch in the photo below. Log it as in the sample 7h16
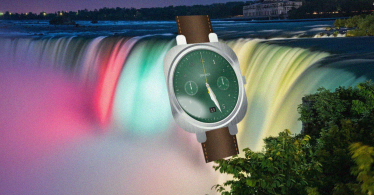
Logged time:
5h27
